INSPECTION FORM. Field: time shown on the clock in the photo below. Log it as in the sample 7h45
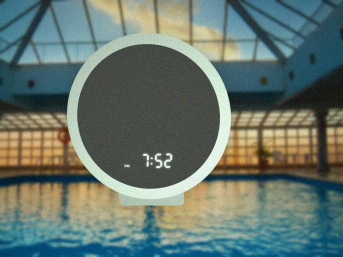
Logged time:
7h52
